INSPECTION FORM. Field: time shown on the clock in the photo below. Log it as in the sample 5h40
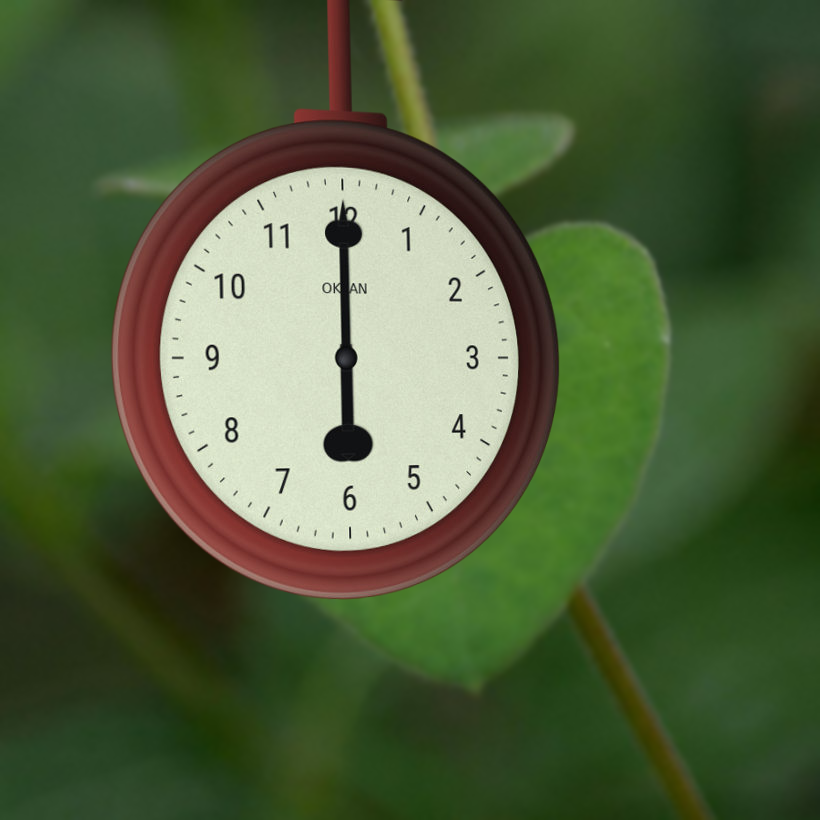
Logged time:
6h00
